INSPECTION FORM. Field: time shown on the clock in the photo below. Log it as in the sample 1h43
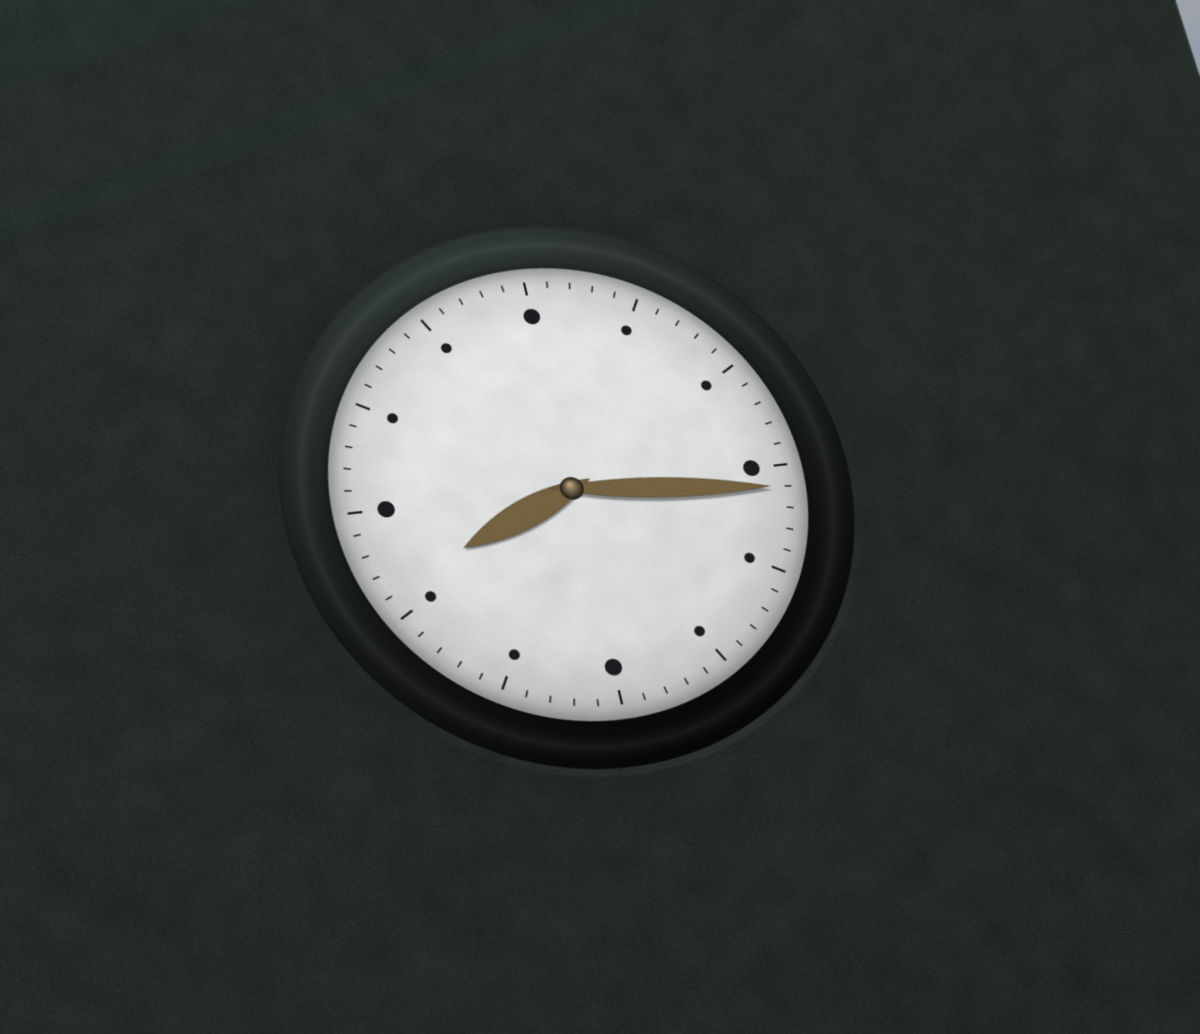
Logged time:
8h16
